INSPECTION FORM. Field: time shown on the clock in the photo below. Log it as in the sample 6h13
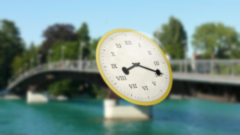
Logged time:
8h19
